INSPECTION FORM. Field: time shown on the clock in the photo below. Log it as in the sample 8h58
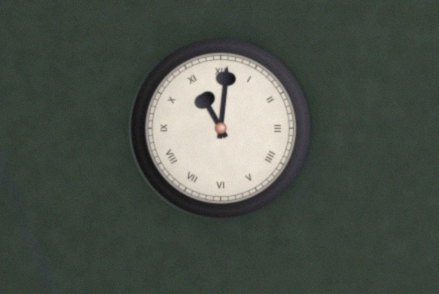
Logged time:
11h01
